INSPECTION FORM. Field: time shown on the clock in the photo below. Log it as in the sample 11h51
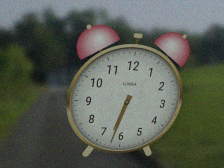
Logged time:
6h32
